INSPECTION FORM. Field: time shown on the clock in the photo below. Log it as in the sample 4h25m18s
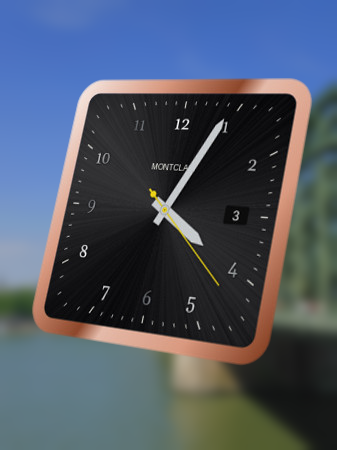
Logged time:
4h04m22s
